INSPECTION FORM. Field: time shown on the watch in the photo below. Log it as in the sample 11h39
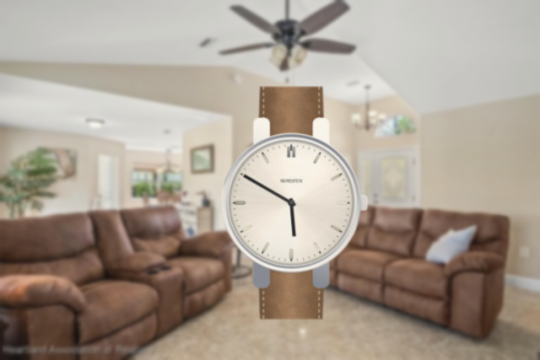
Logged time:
5h50
